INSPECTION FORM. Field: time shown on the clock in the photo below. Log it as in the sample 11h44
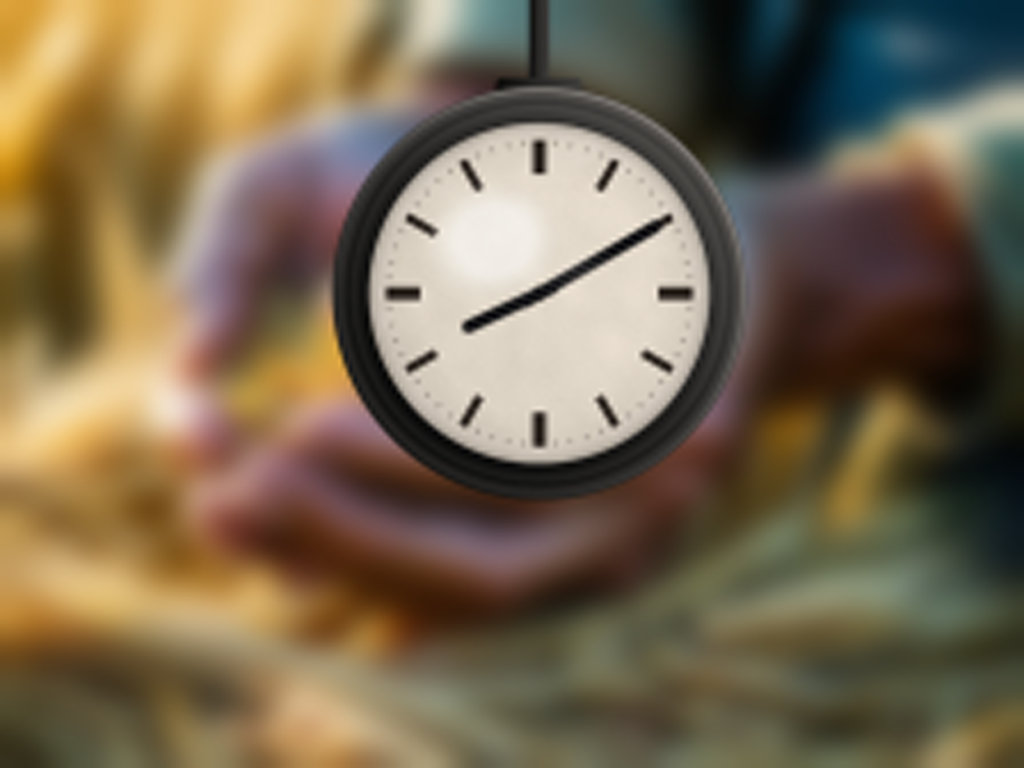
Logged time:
8h10
